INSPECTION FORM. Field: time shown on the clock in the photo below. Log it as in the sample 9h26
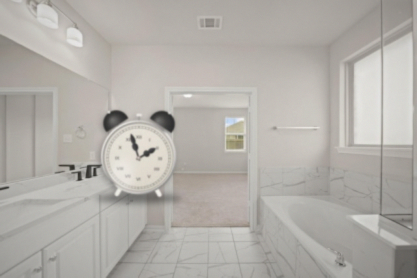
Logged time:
1h57
